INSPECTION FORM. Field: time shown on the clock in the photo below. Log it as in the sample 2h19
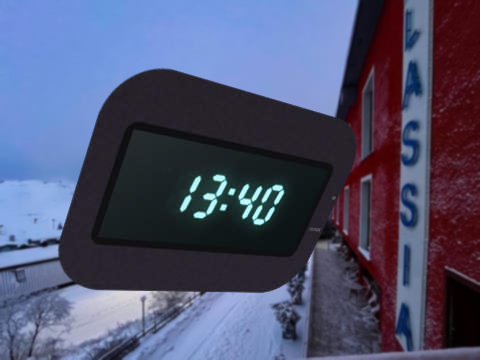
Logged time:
13h40
